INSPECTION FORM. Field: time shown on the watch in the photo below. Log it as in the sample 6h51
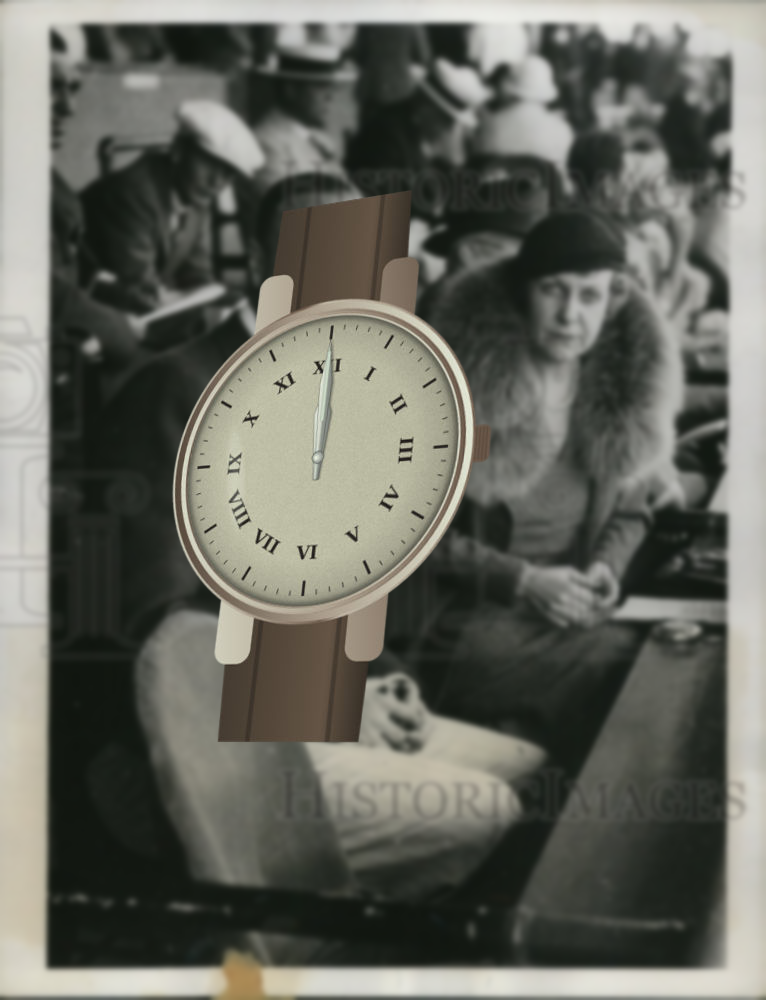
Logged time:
12h00
